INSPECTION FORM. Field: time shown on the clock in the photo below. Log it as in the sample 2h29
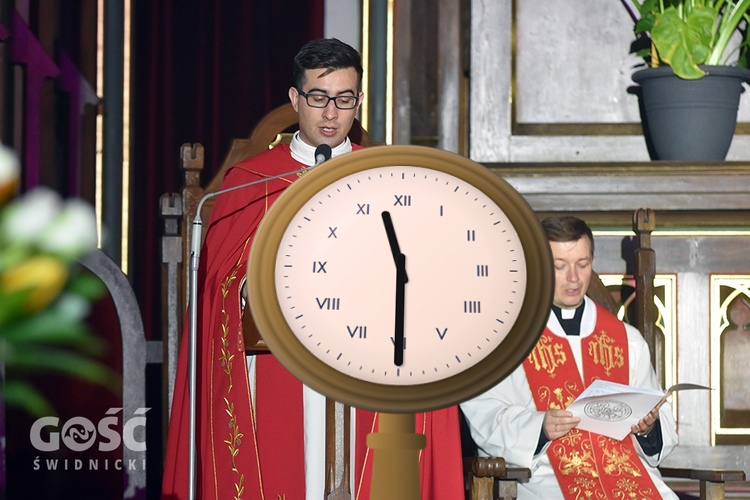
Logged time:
11h30
